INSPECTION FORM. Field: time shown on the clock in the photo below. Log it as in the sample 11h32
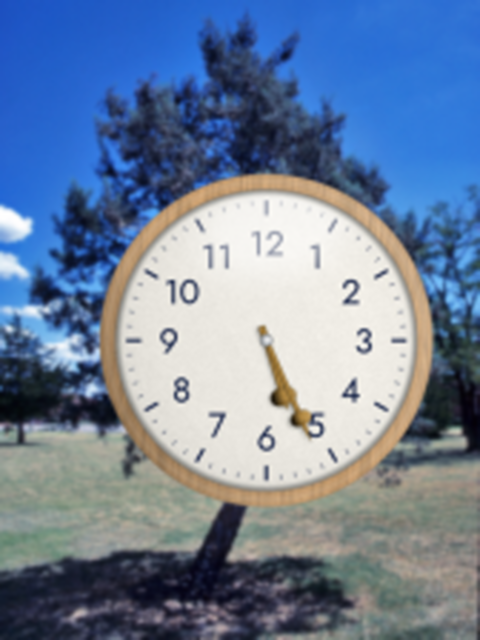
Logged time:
5h26
